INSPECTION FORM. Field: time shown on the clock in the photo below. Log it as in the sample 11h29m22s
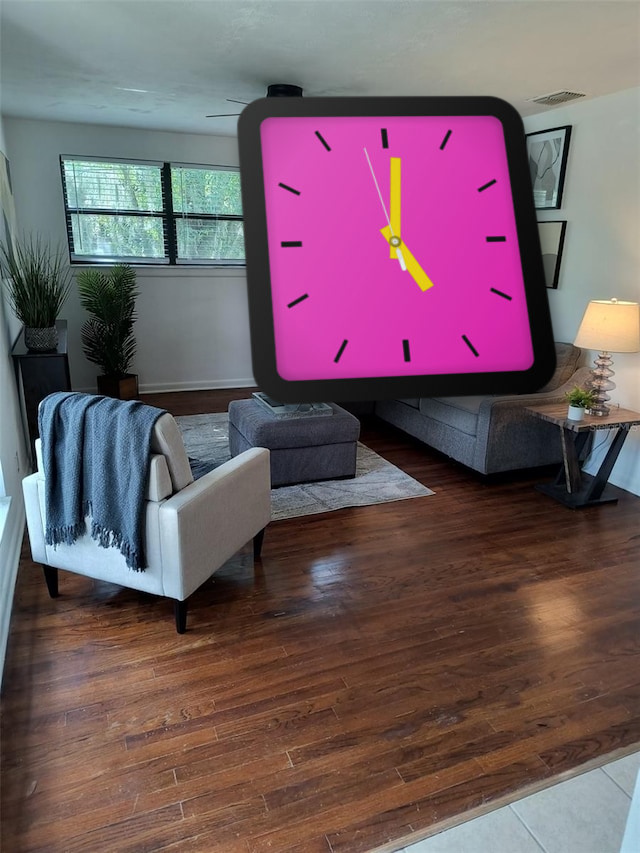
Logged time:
5h00m58s
